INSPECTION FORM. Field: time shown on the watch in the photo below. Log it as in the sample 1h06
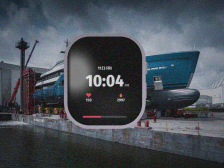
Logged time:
10h04
